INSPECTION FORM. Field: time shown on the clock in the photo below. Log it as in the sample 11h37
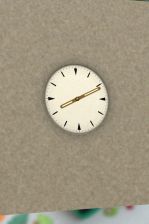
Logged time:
8h11
